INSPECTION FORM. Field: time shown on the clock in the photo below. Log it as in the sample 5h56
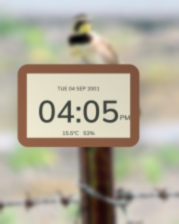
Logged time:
4h05
